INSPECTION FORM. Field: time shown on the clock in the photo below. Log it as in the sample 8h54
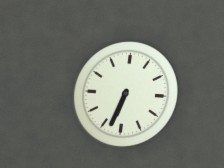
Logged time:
6h33
